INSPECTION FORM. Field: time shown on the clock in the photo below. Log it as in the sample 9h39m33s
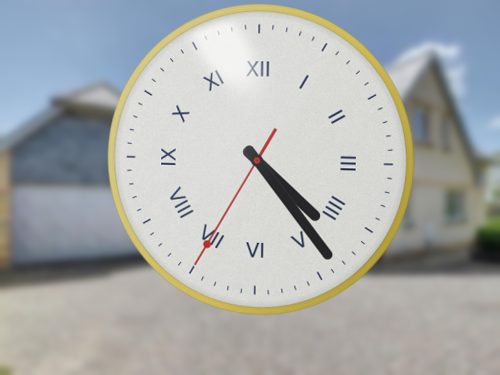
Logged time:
4h23m35s
